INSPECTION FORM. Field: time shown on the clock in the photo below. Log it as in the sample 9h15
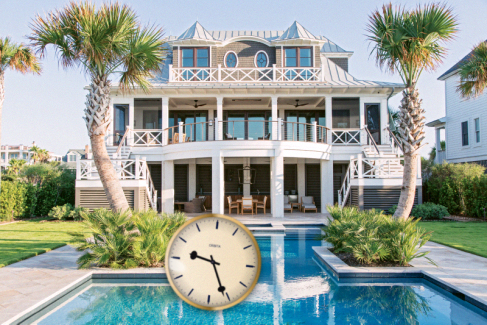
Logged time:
9h26
